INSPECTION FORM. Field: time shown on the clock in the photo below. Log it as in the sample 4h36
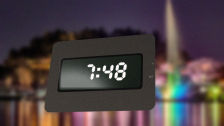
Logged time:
7h48
